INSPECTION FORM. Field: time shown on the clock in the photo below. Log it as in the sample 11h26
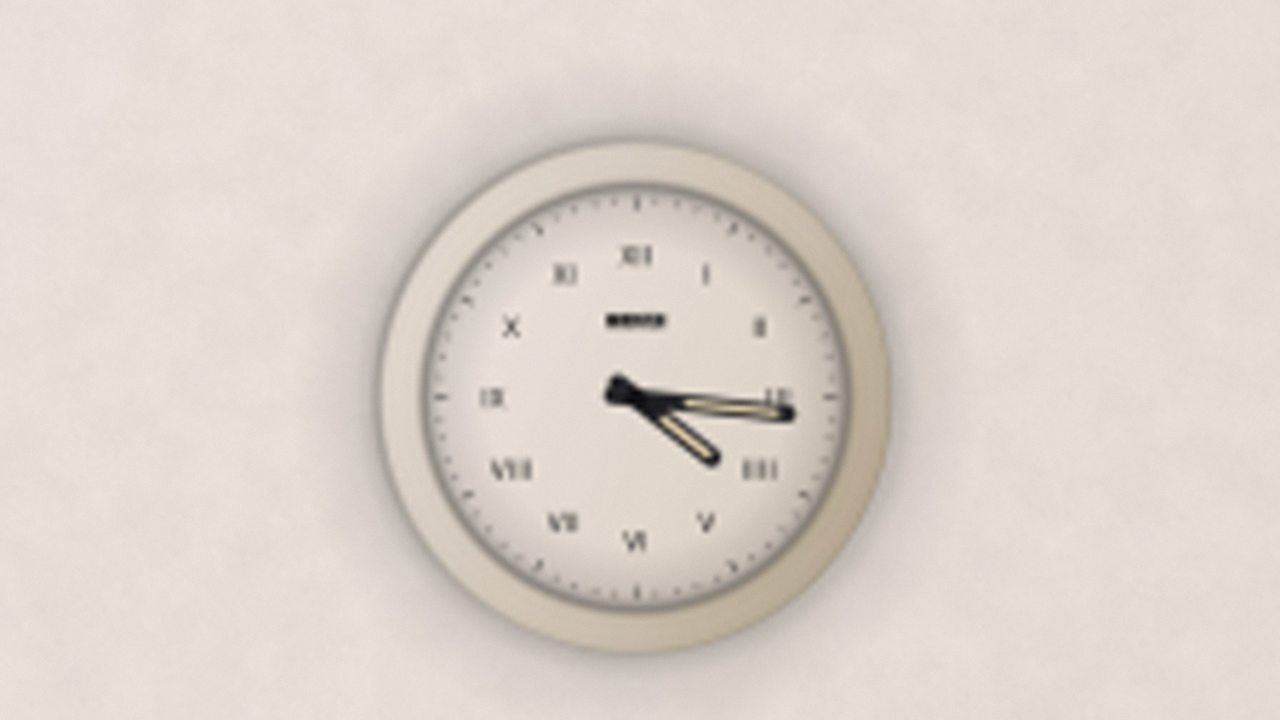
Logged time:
4h16
